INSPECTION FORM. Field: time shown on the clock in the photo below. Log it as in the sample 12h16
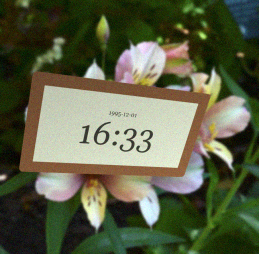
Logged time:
16h33
